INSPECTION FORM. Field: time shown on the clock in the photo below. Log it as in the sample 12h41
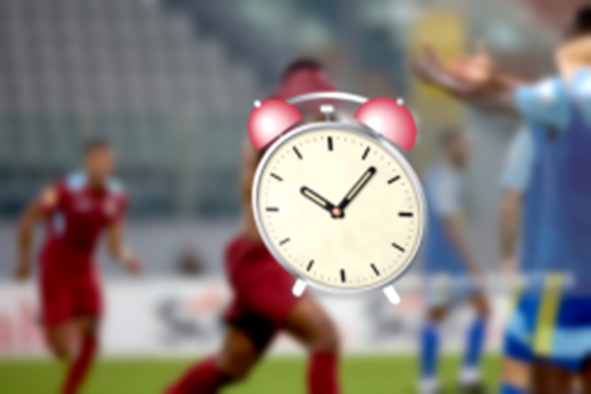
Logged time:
10h07
